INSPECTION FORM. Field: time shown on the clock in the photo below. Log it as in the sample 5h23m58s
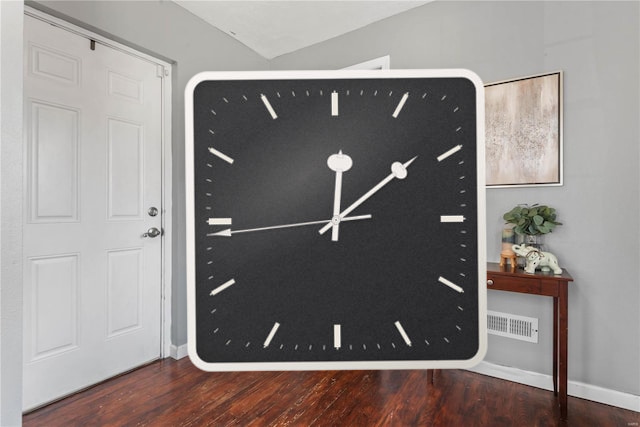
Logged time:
12h08m44s
